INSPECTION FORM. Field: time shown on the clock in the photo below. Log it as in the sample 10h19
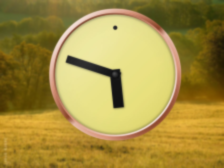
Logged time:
5h48
